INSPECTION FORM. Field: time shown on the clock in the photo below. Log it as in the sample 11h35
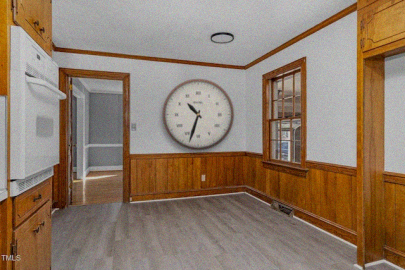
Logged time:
10h33
